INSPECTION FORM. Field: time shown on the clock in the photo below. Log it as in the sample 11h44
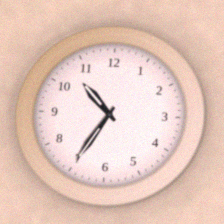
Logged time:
10h35
